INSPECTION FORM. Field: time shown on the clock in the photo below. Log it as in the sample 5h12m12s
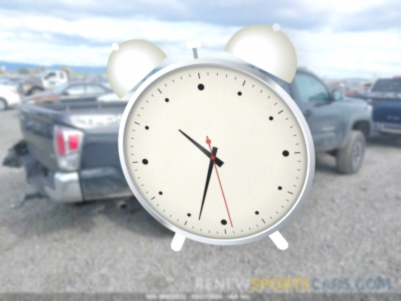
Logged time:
10h33m29s
